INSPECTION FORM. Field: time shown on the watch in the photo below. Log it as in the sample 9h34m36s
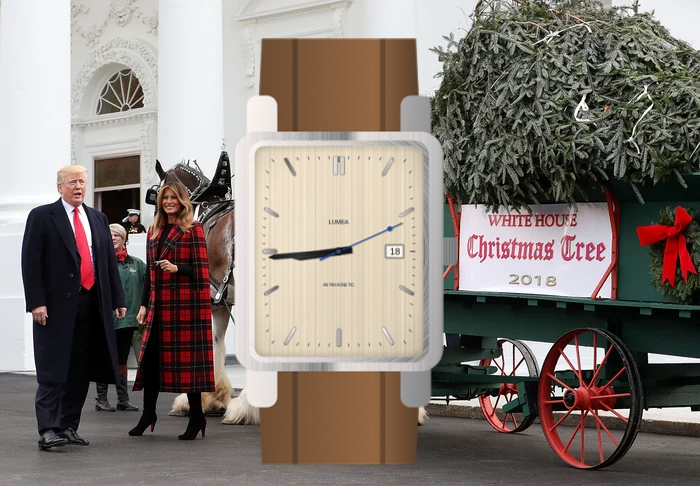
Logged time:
8h44m11s
